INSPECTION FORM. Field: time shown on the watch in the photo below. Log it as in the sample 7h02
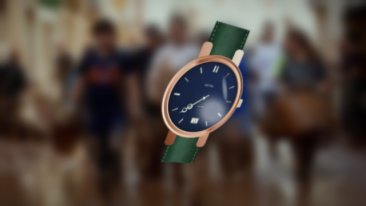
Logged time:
7h38
